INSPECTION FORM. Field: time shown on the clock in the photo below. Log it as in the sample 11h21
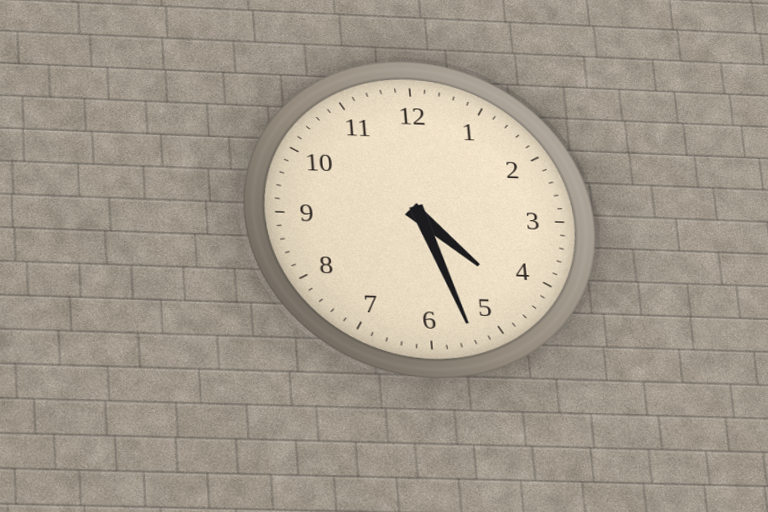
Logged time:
4h27
